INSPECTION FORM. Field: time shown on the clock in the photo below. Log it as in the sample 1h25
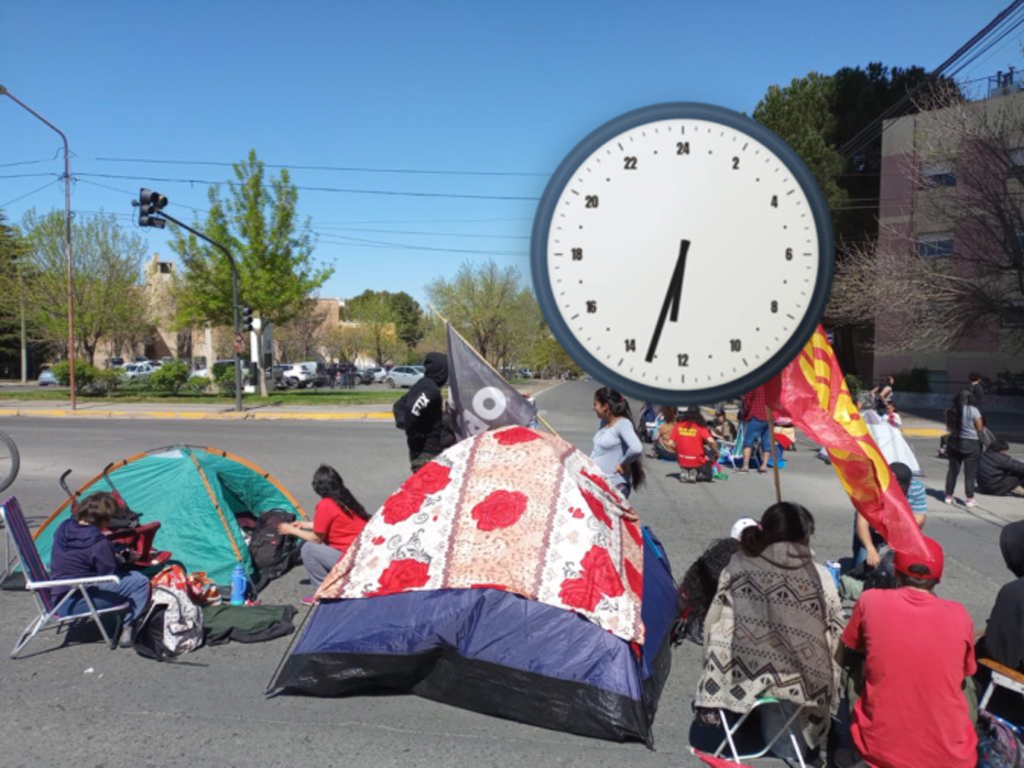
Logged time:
12h33
